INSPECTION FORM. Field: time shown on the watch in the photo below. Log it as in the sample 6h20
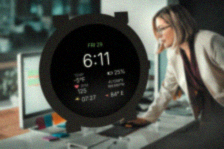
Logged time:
6h11
